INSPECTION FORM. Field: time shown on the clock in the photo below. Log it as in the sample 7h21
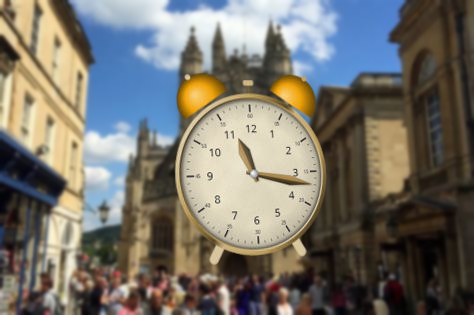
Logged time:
11h17
